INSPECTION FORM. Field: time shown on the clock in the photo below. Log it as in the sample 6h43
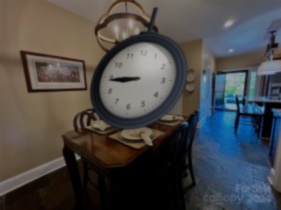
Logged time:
8h44
